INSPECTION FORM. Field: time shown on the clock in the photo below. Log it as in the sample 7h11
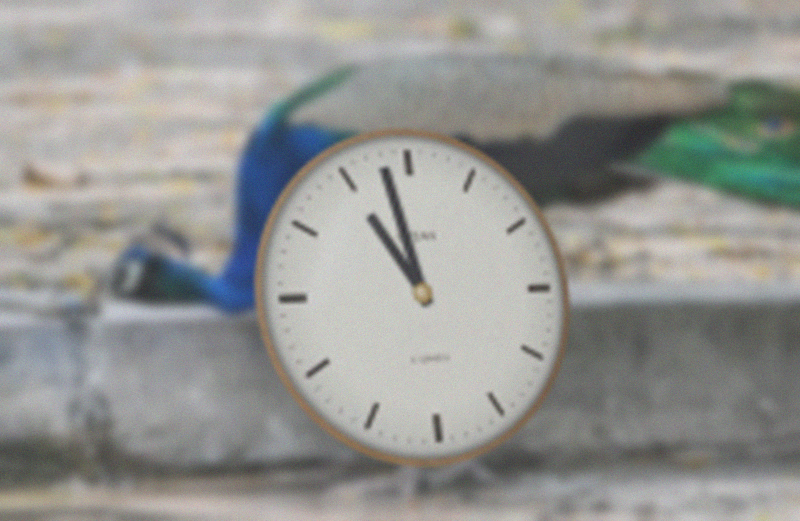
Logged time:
10h58
